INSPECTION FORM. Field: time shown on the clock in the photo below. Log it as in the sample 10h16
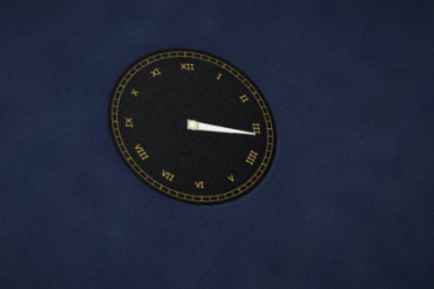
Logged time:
3h16
